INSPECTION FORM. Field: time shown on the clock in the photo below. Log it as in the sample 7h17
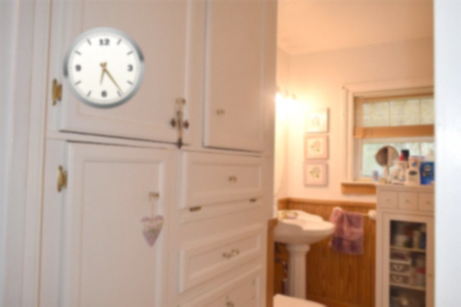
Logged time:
6h24
